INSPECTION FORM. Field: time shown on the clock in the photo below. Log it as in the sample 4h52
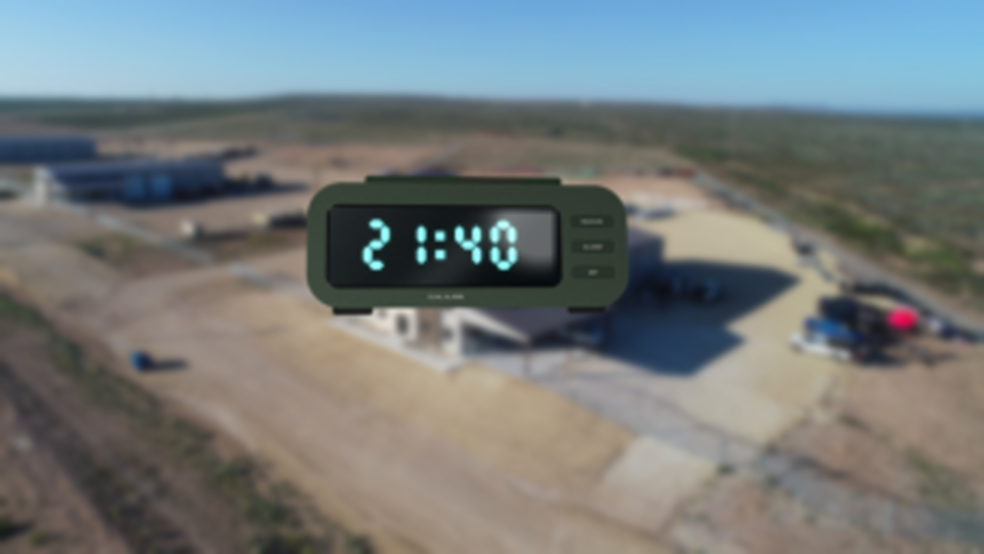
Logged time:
21h40
